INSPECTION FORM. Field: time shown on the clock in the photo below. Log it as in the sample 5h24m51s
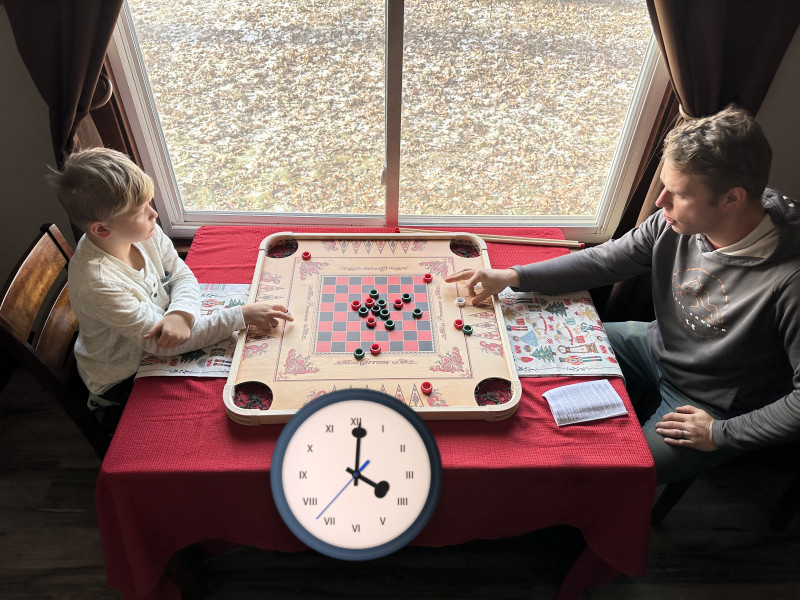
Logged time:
4h00m37s
